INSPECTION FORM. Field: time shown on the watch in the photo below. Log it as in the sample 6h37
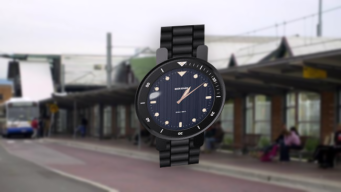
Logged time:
1h09
